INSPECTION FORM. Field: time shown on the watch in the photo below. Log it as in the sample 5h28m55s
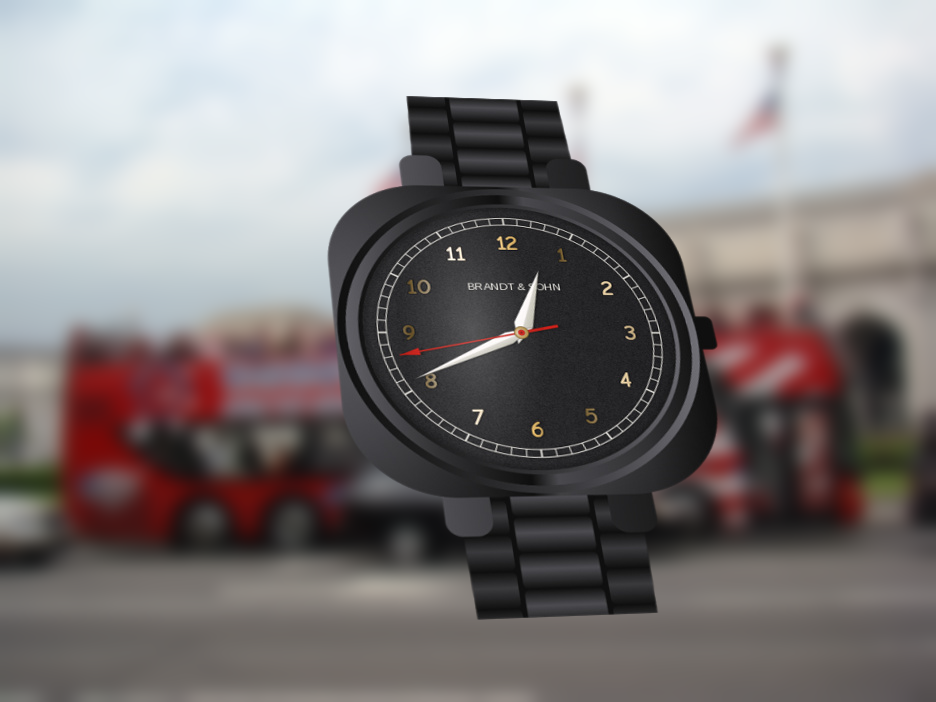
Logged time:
12h40m43s
